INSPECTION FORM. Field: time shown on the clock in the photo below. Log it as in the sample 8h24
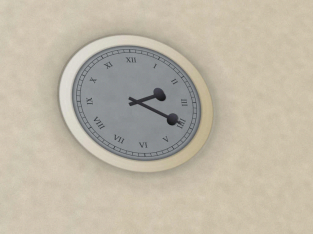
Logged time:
2h20
